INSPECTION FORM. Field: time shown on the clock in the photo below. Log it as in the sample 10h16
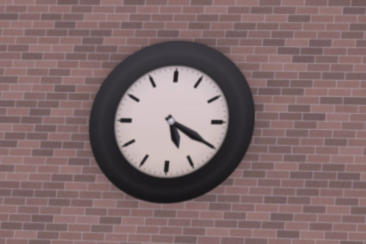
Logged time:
5h20
